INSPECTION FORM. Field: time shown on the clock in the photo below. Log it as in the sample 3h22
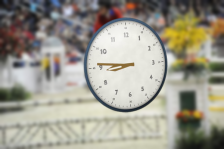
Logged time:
8h46
